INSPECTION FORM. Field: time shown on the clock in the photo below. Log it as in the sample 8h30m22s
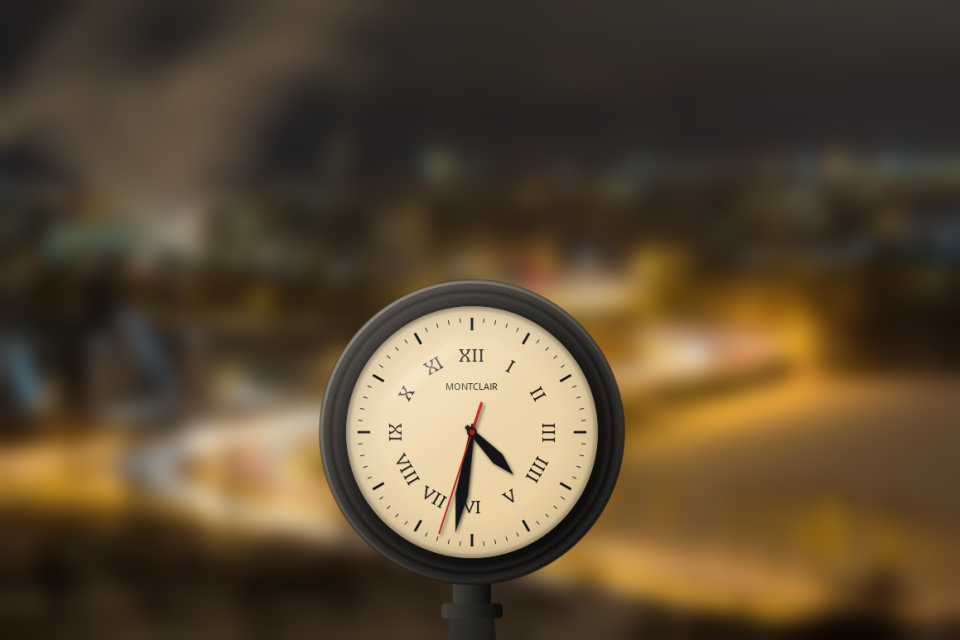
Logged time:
4h31m33s
